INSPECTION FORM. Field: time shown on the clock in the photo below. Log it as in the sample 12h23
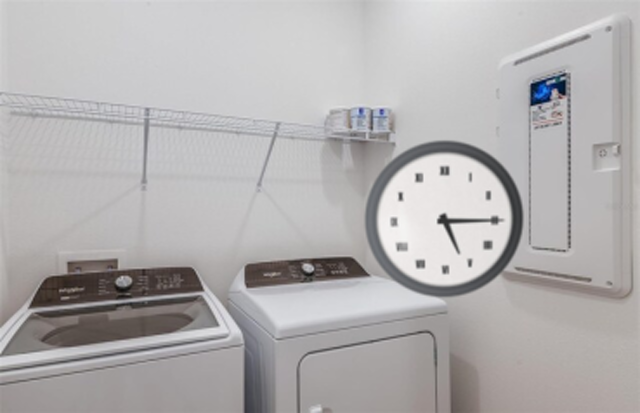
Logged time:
5h15
